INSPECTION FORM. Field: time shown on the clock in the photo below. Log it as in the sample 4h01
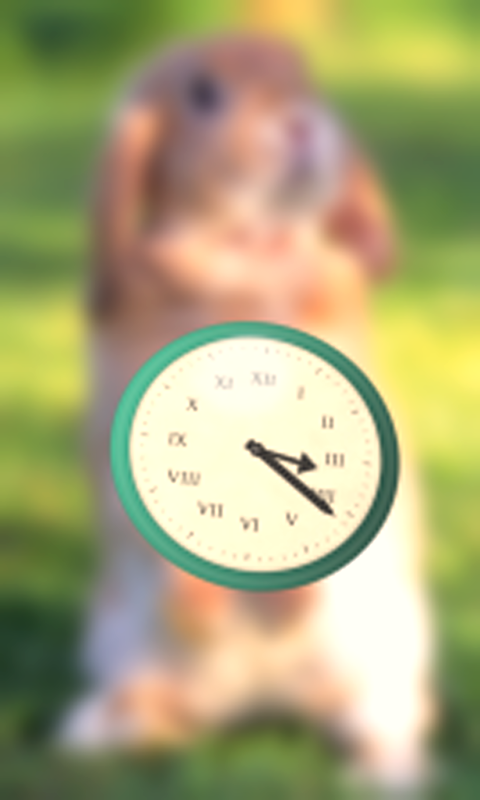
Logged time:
3h21
